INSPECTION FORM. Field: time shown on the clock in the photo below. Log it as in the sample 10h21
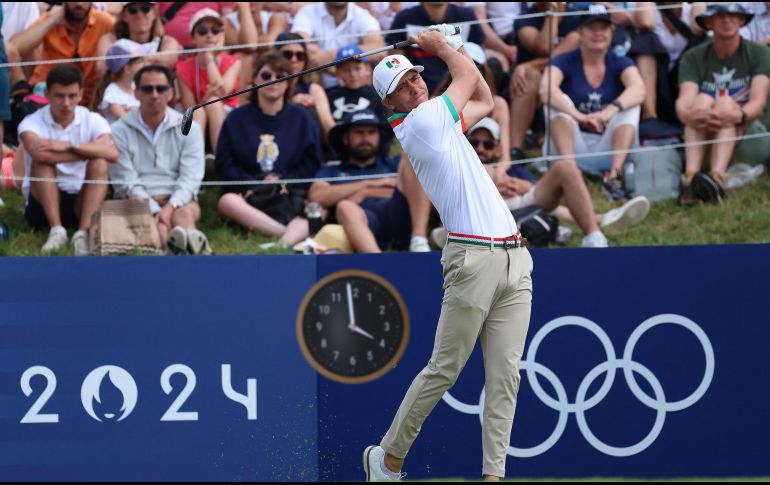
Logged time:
3h59
